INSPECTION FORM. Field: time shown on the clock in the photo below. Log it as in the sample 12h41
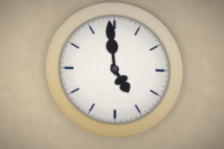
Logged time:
4h59
